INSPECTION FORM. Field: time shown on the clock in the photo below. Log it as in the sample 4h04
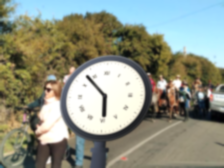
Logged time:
5h53
